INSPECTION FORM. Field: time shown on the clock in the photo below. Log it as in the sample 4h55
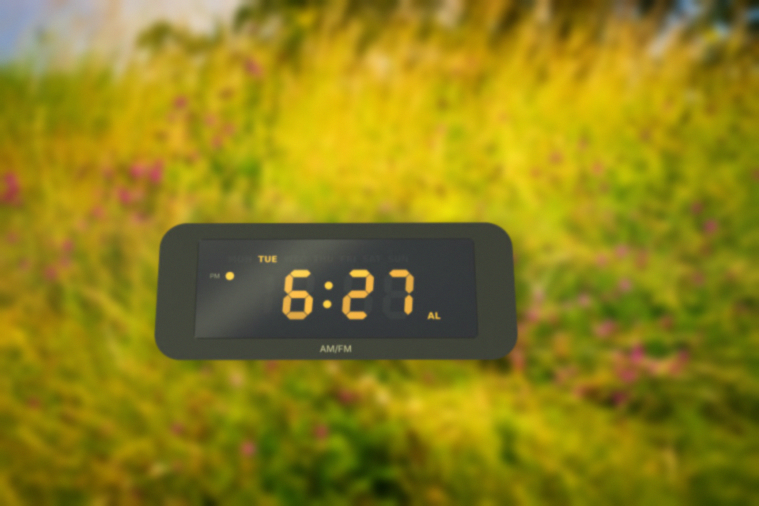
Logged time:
6h27
